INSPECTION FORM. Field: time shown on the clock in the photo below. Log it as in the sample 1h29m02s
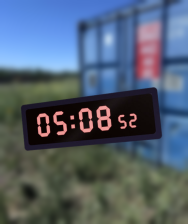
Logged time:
5h08m52s
